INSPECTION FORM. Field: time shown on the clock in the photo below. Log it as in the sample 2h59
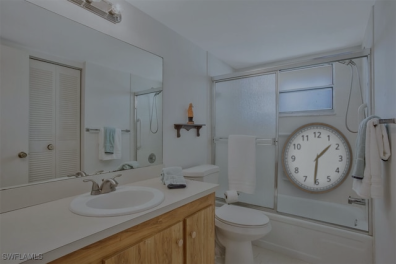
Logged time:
1h31
